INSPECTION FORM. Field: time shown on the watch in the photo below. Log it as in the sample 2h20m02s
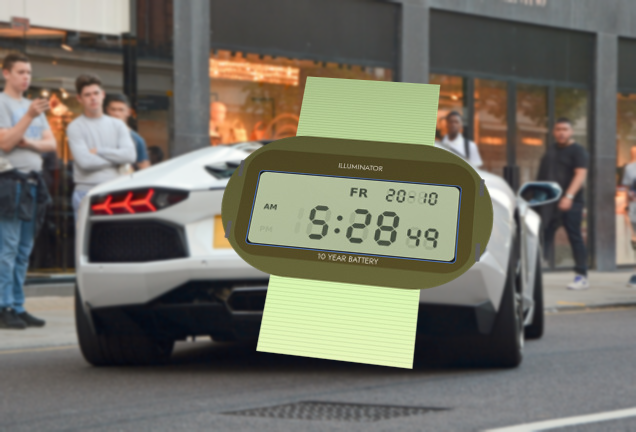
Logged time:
5h28m49s
